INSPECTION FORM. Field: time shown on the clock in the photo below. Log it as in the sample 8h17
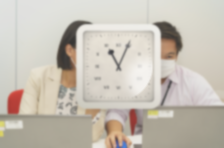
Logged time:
11h04
